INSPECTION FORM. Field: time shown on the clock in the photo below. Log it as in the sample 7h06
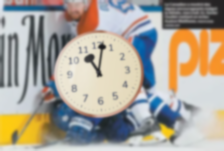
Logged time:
11h02
